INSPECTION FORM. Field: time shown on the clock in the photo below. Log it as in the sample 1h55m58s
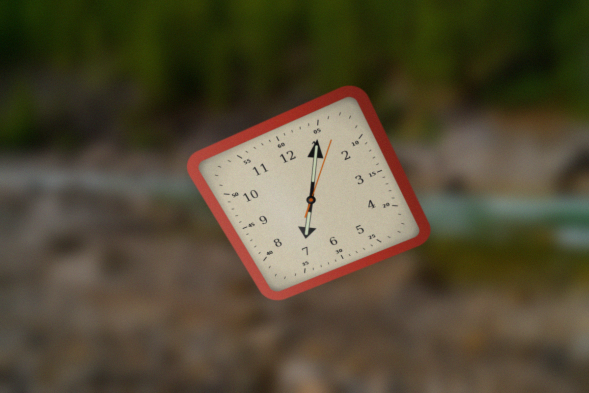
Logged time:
7h05m07s
